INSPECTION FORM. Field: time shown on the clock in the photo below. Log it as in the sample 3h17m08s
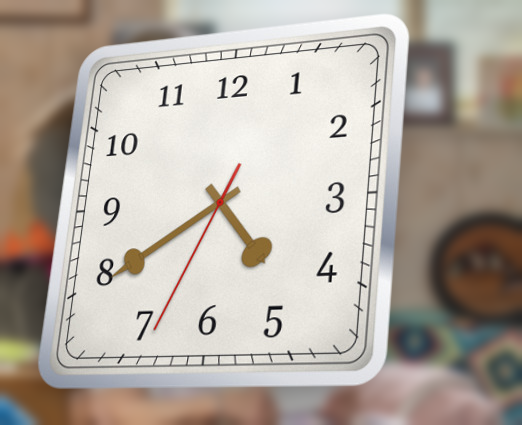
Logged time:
4h39m34s
